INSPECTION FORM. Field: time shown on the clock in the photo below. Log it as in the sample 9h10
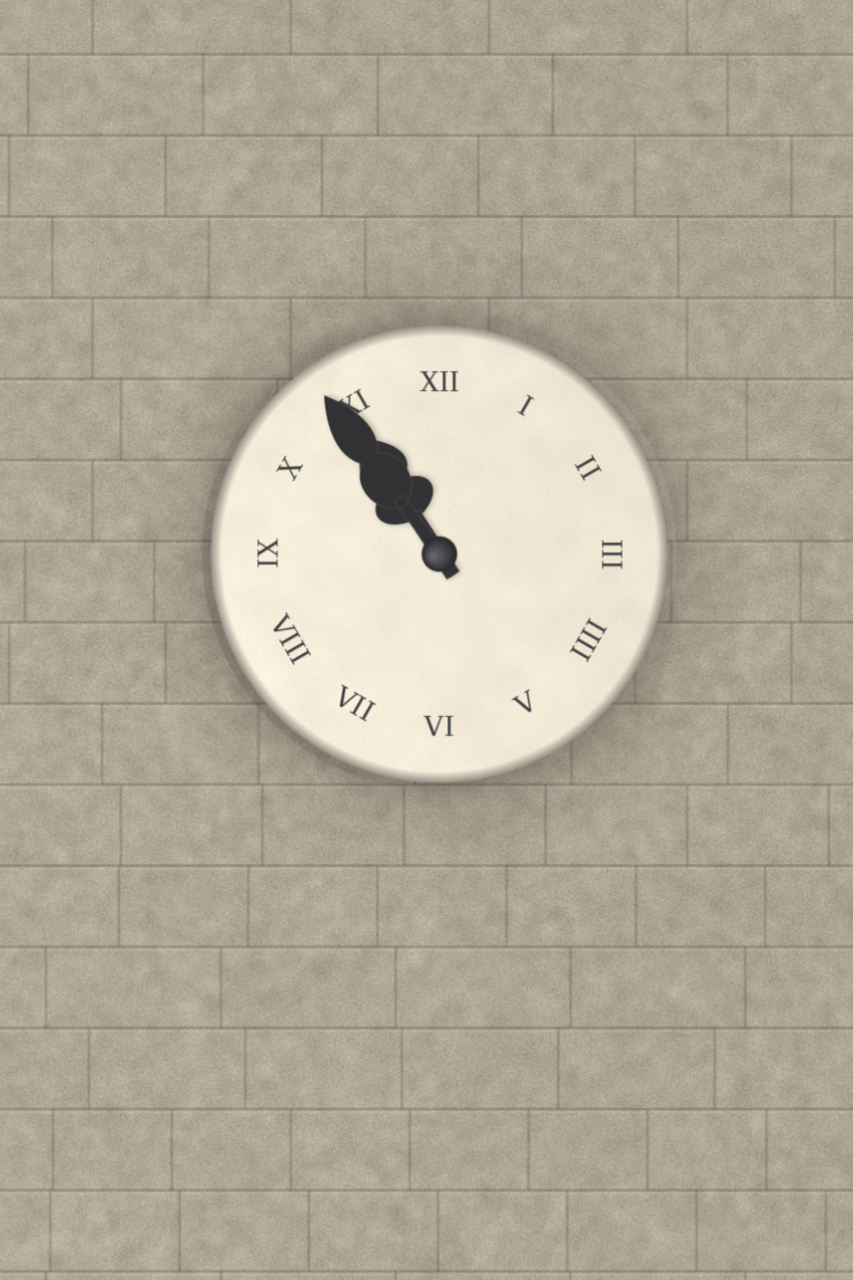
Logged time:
10h54
